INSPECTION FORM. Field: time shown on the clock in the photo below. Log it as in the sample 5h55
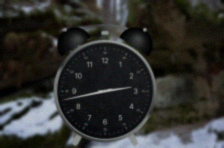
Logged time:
2h43
